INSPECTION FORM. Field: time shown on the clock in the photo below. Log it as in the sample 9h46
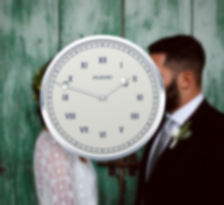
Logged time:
1h48
